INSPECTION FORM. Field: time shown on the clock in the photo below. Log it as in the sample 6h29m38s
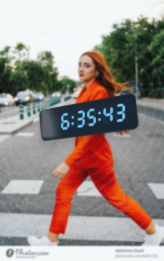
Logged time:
6h35m43s
